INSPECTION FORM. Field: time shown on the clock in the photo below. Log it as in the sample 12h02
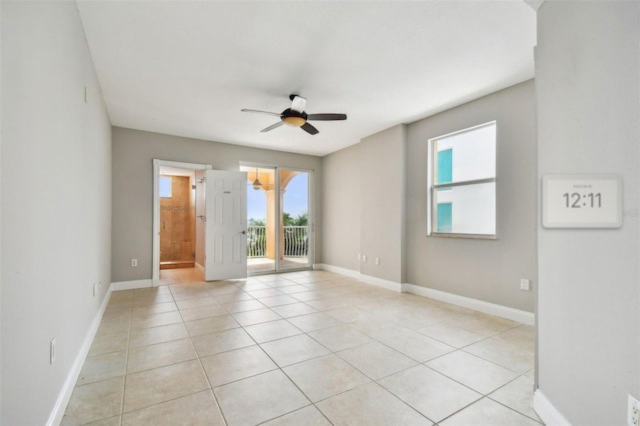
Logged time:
12h11
